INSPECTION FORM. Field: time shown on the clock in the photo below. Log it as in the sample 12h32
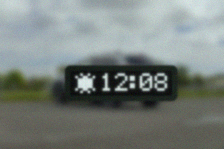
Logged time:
12h08
